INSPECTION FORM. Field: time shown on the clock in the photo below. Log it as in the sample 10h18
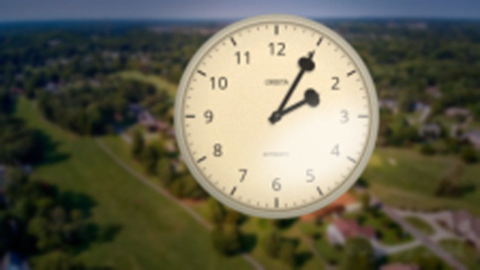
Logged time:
2h05
